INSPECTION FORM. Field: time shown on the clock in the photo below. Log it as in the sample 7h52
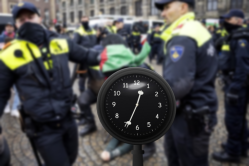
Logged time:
12h34
